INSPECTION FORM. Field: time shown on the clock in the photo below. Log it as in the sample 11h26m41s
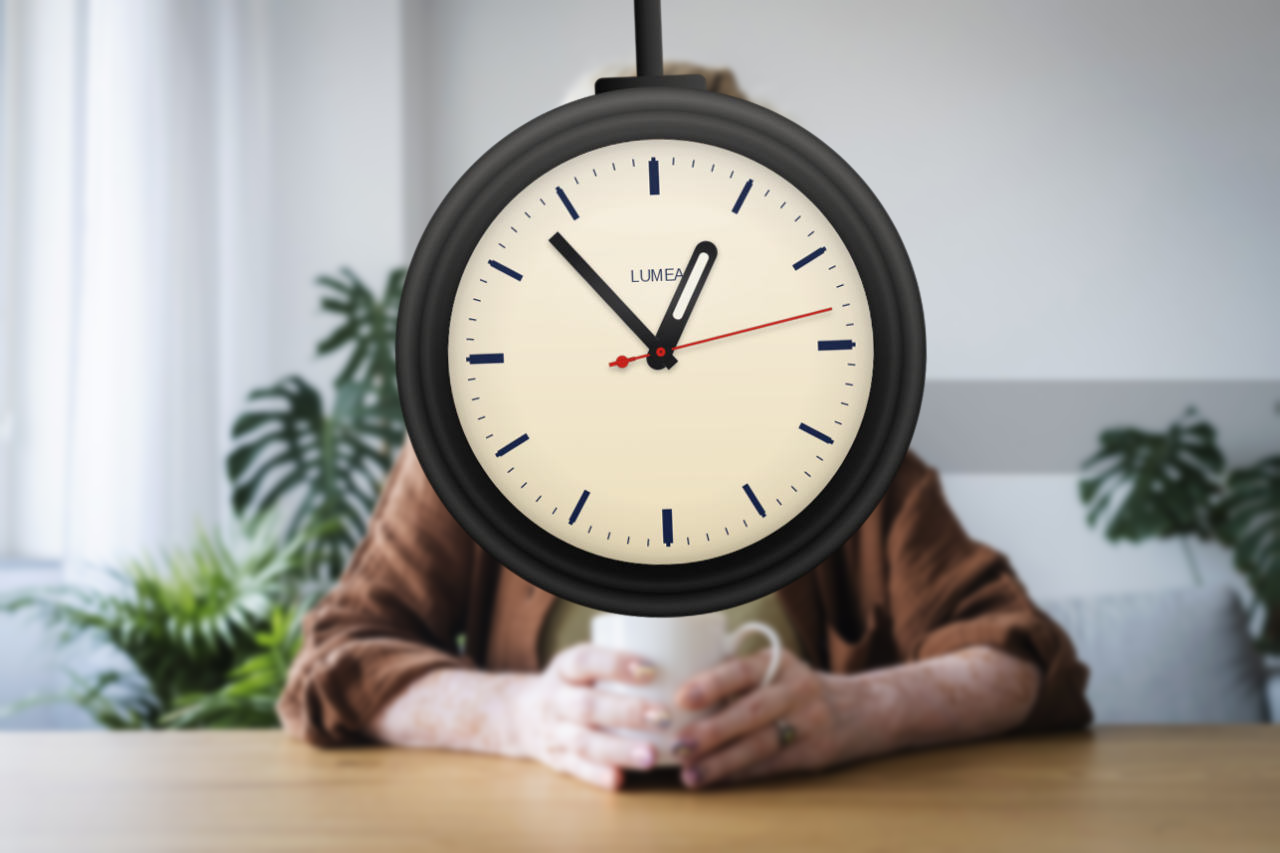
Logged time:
12h53m13s
